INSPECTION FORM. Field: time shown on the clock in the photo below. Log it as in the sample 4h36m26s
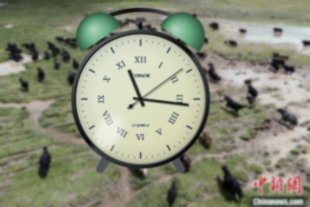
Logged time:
11h16m09s
